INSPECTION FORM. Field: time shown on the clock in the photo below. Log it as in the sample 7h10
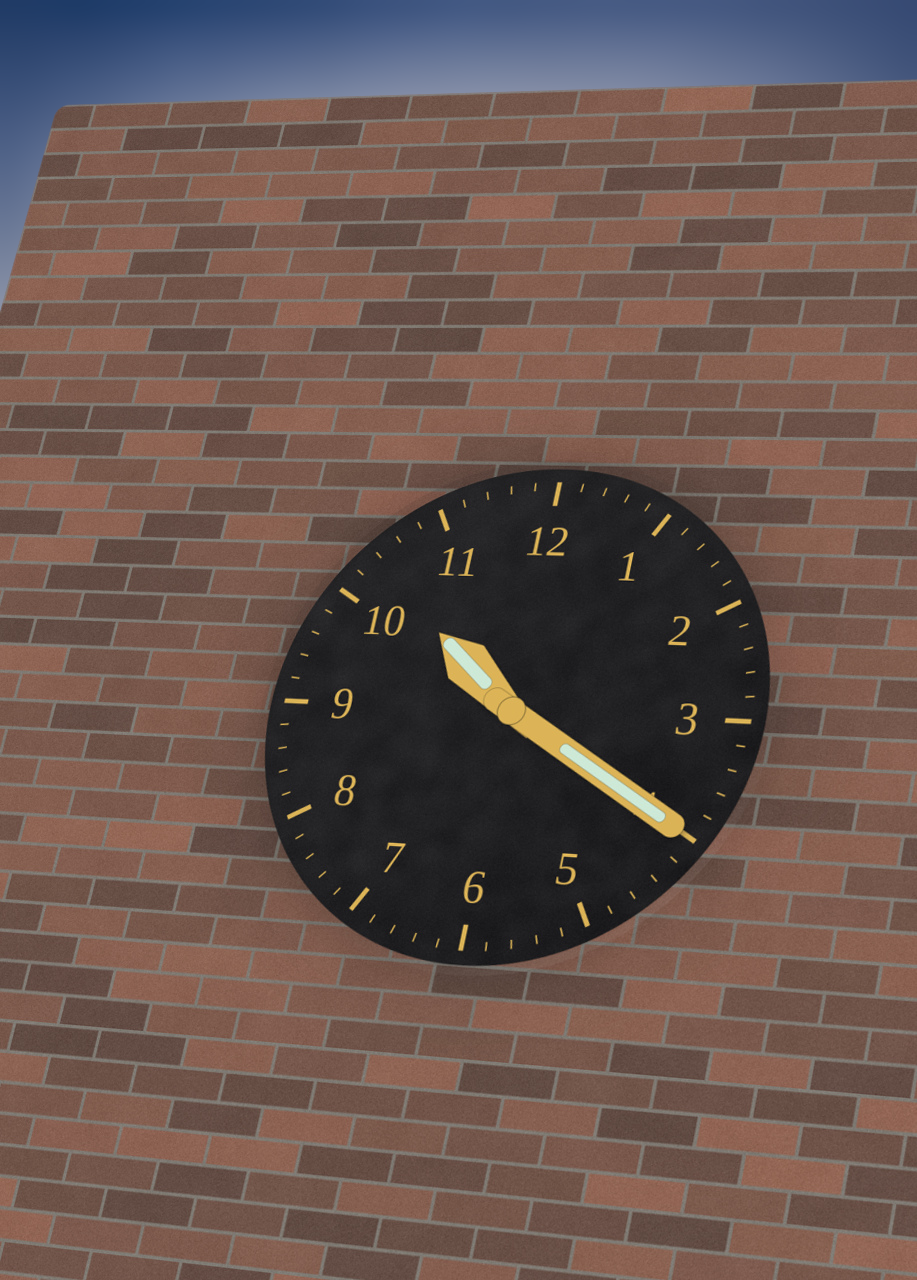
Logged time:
10h20
